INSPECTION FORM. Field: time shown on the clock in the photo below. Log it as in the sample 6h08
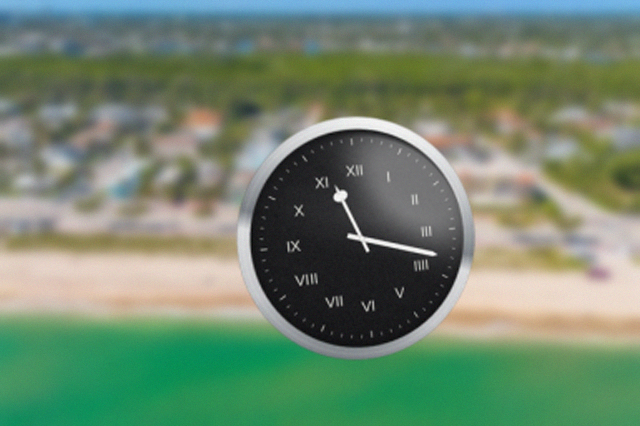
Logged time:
11h18
